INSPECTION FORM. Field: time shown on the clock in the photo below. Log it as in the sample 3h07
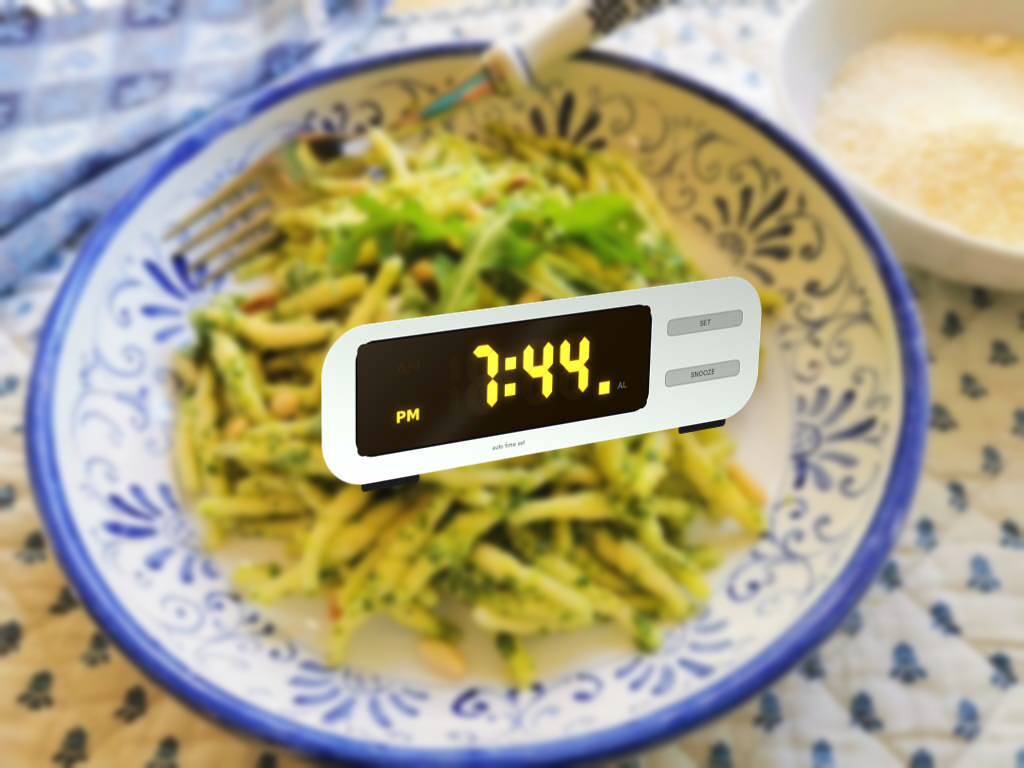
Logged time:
7h44
